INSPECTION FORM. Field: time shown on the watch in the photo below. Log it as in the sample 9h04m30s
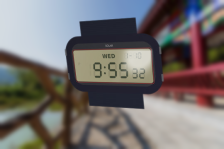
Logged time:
9h55m32s
